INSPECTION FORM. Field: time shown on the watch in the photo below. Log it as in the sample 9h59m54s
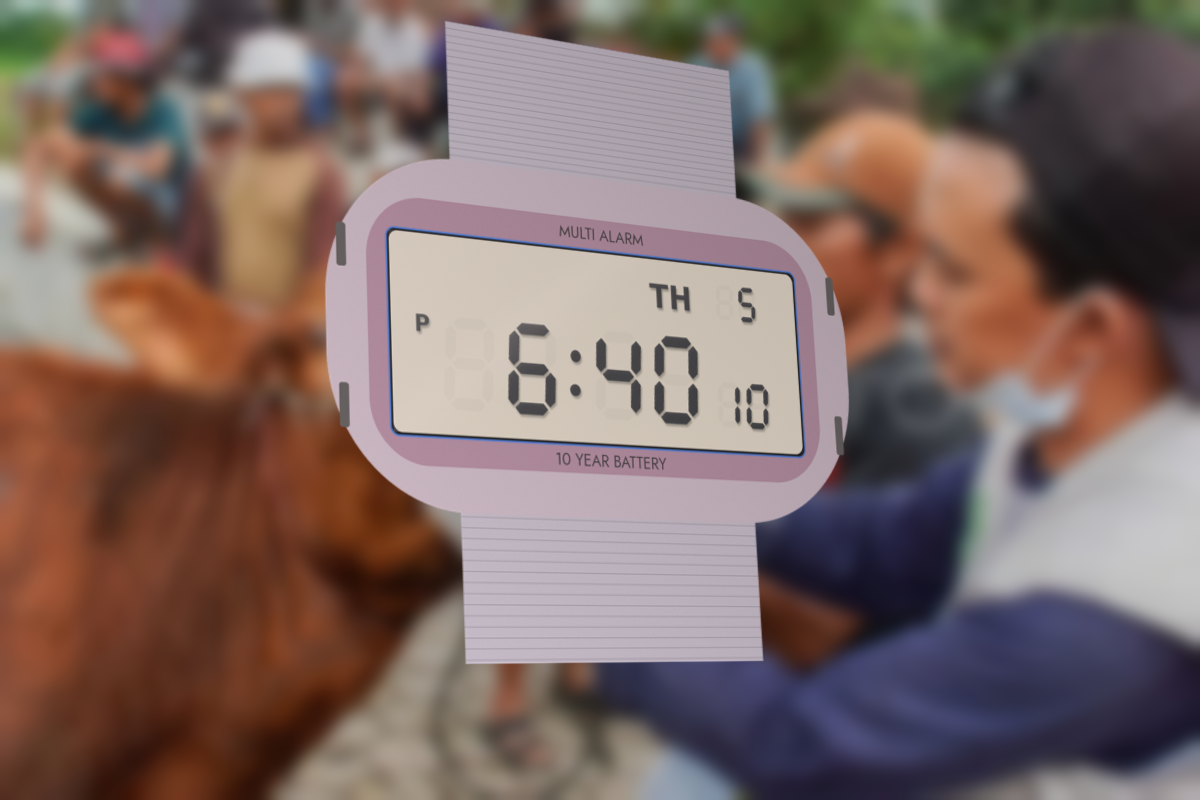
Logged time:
6h40m10s
